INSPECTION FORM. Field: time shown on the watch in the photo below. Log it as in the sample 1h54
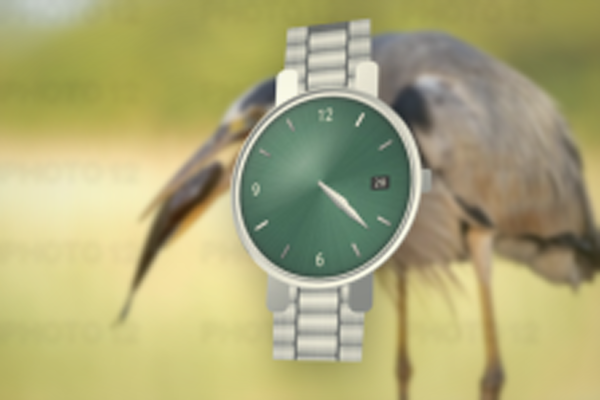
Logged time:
4h22
